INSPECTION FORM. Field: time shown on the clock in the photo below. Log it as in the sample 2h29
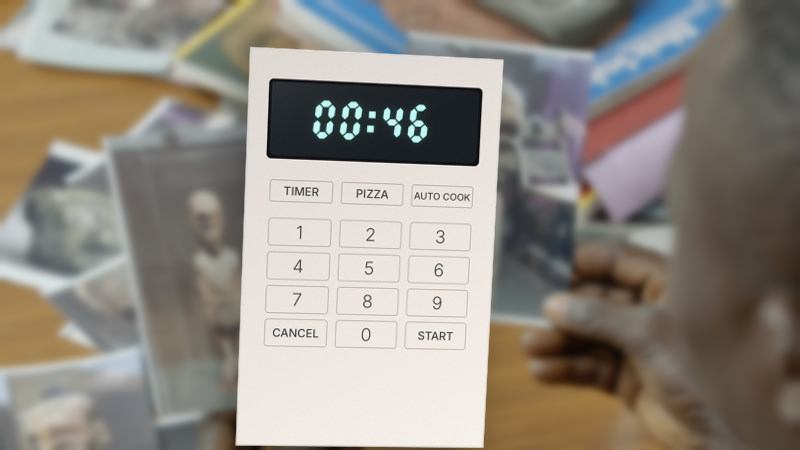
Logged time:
0h46
